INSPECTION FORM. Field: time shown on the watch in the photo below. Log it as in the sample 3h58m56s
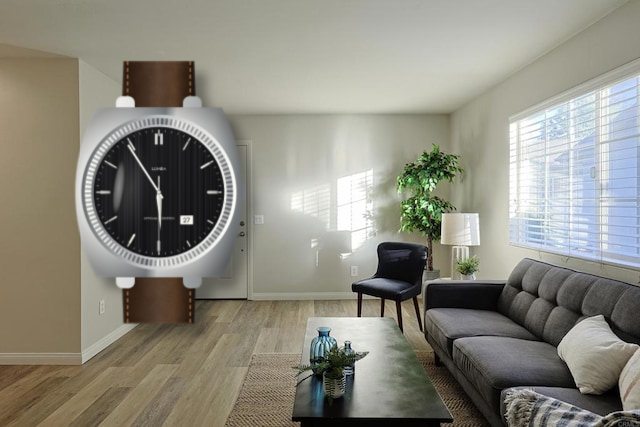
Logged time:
5h54m30s
